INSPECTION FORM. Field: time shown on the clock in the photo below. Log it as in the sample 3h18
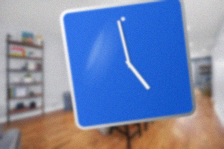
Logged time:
4h59
